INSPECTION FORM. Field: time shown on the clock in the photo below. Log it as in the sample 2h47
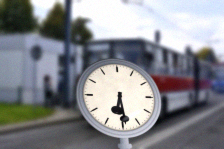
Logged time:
6h29
